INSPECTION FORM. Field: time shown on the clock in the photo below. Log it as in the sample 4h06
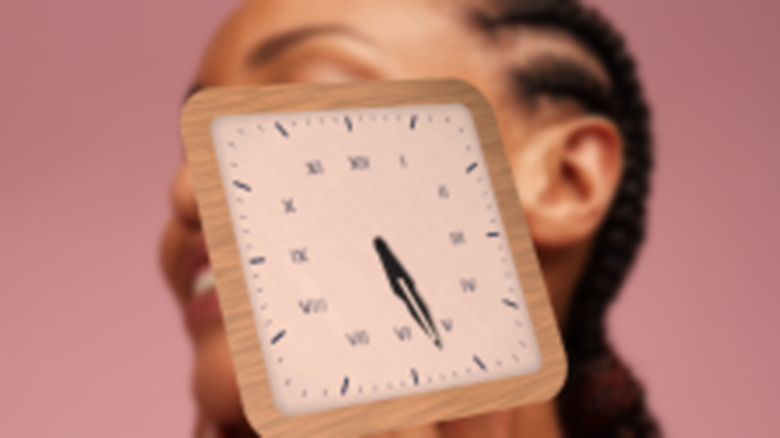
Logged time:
5h27
